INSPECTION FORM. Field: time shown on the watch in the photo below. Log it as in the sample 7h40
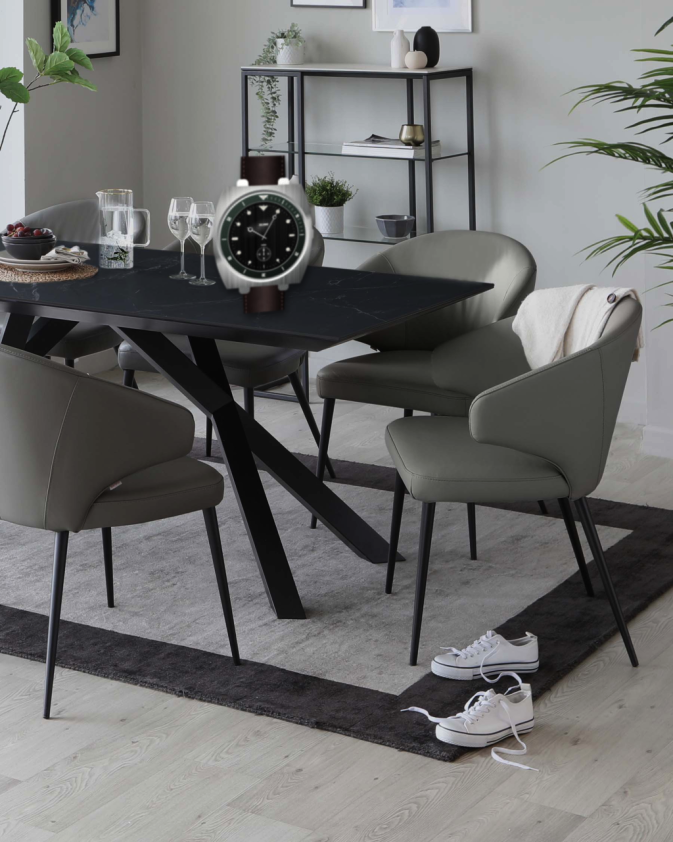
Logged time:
10h05
